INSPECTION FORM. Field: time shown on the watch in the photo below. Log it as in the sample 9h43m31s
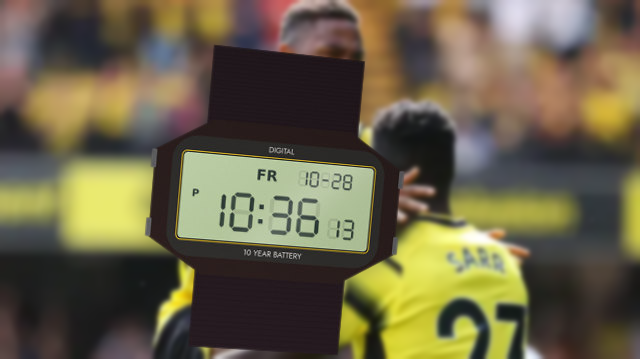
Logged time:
10h36m13s
